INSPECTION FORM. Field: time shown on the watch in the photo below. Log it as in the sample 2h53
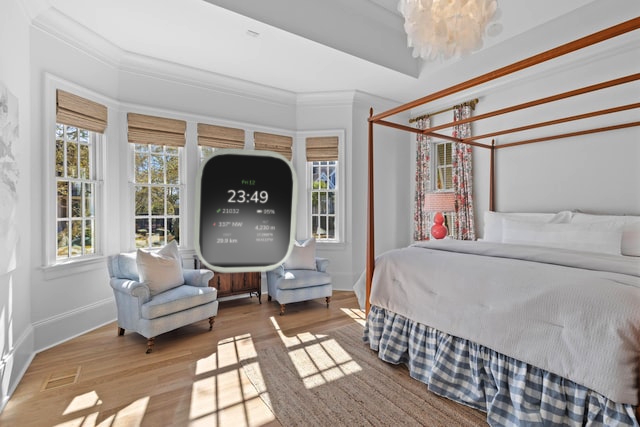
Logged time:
23h49
